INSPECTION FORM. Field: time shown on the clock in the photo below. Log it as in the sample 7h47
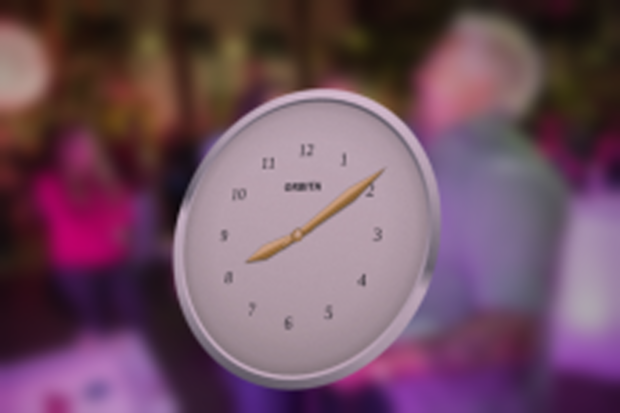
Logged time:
8h09
